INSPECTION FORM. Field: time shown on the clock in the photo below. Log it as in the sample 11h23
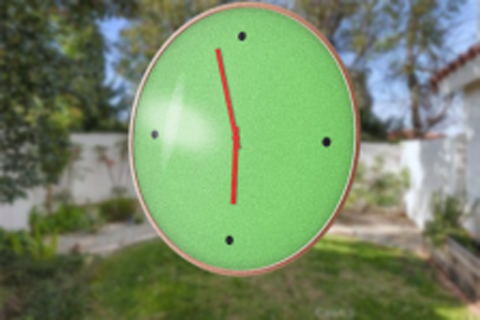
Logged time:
5h57
